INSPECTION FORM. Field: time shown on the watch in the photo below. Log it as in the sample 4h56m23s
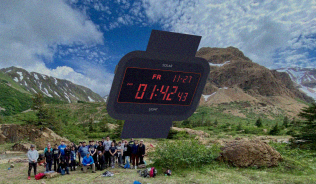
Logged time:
1h42m43s
